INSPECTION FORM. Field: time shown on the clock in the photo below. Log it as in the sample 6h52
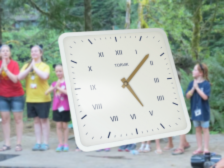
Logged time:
5h08
